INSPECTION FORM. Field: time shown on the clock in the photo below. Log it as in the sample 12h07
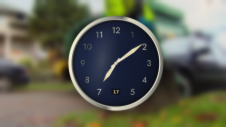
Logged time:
7h09
